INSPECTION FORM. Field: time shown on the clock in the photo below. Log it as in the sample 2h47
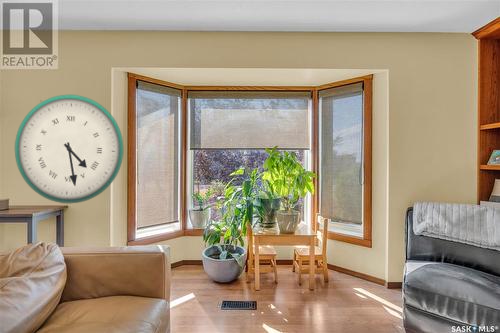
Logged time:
4h28
